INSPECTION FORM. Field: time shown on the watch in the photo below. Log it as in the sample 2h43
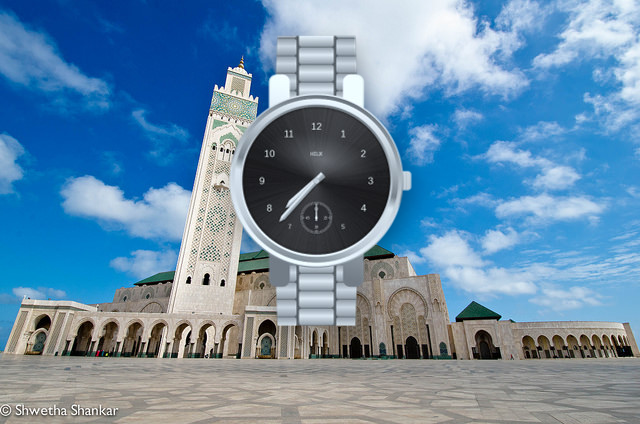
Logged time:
7h37
